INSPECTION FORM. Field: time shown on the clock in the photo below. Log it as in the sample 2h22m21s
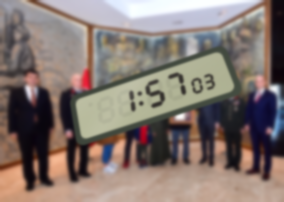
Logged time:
1h57m03s
